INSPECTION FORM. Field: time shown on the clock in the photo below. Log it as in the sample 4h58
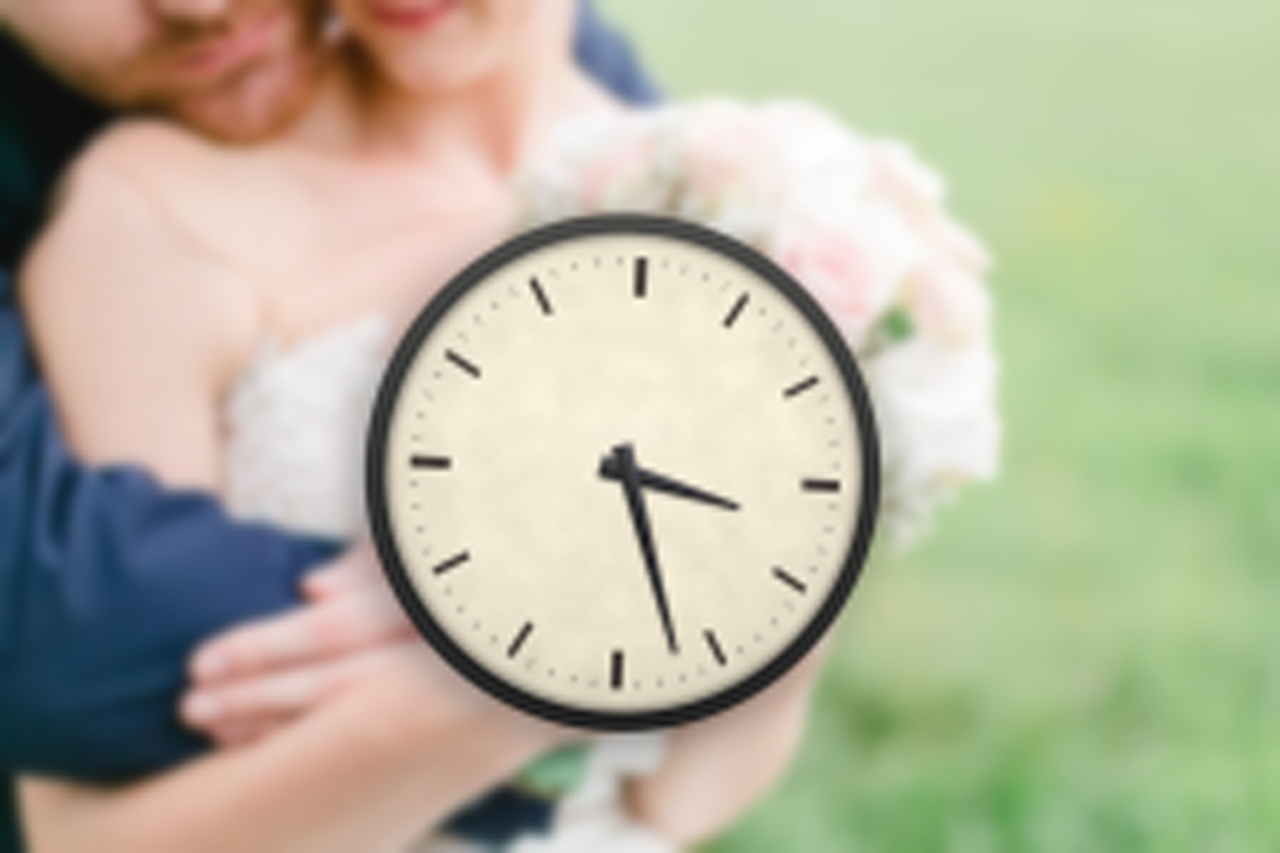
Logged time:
3h27
